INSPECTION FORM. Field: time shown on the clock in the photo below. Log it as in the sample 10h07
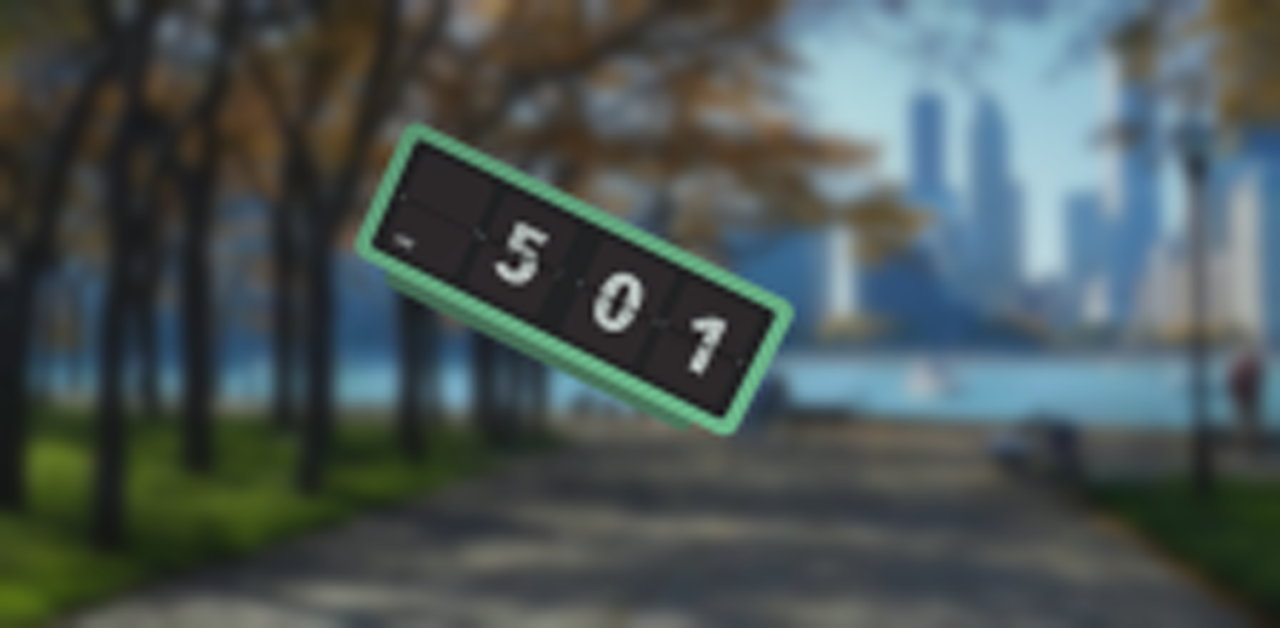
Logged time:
5h01
